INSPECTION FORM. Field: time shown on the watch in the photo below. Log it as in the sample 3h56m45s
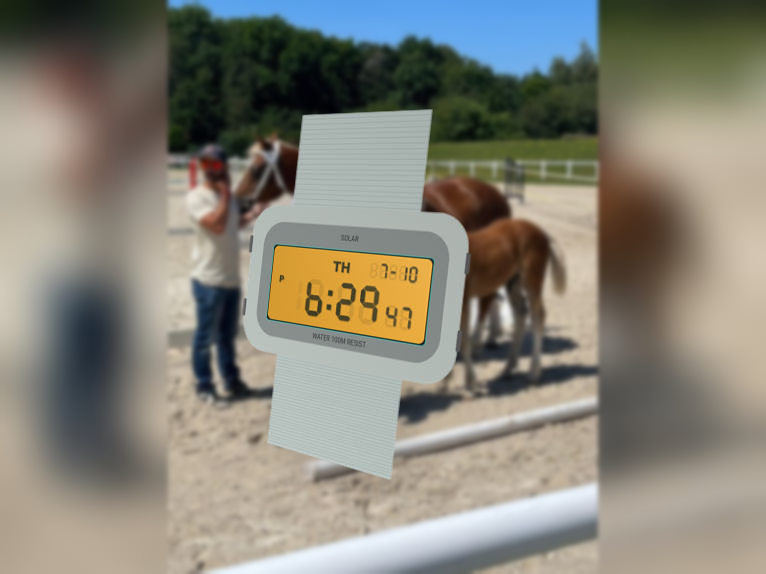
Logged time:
6h29m47s
